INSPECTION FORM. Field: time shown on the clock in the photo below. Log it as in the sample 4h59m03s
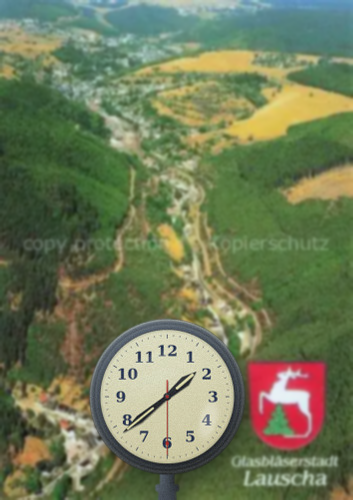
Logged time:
1h38m30s
